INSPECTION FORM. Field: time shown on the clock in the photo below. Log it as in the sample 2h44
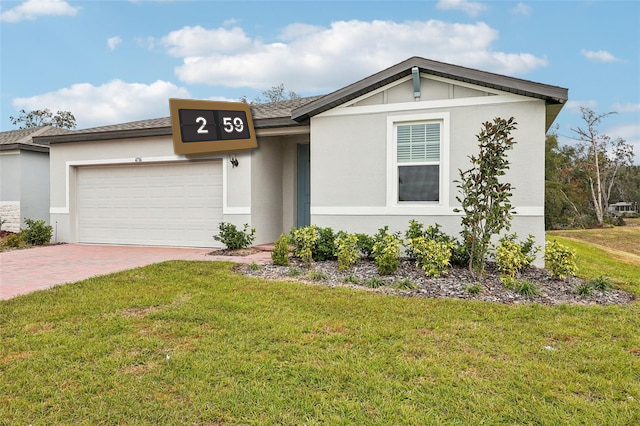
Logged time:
2h59
